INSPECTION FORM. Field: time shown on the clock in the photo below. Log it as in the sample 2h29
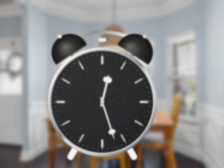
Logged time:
12h27
